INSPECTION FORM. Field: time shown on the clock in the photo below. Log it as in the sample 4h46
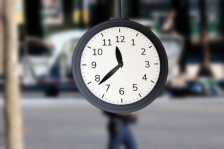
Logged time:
11h38
